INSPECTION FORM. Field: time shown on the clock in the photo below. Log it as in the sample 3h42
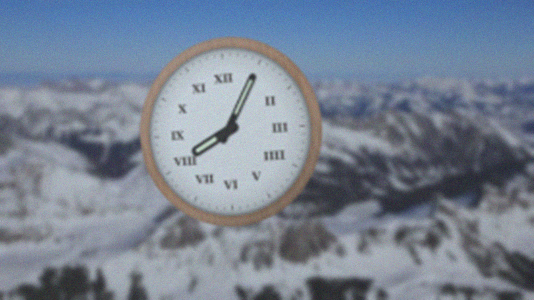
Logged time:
8h05
